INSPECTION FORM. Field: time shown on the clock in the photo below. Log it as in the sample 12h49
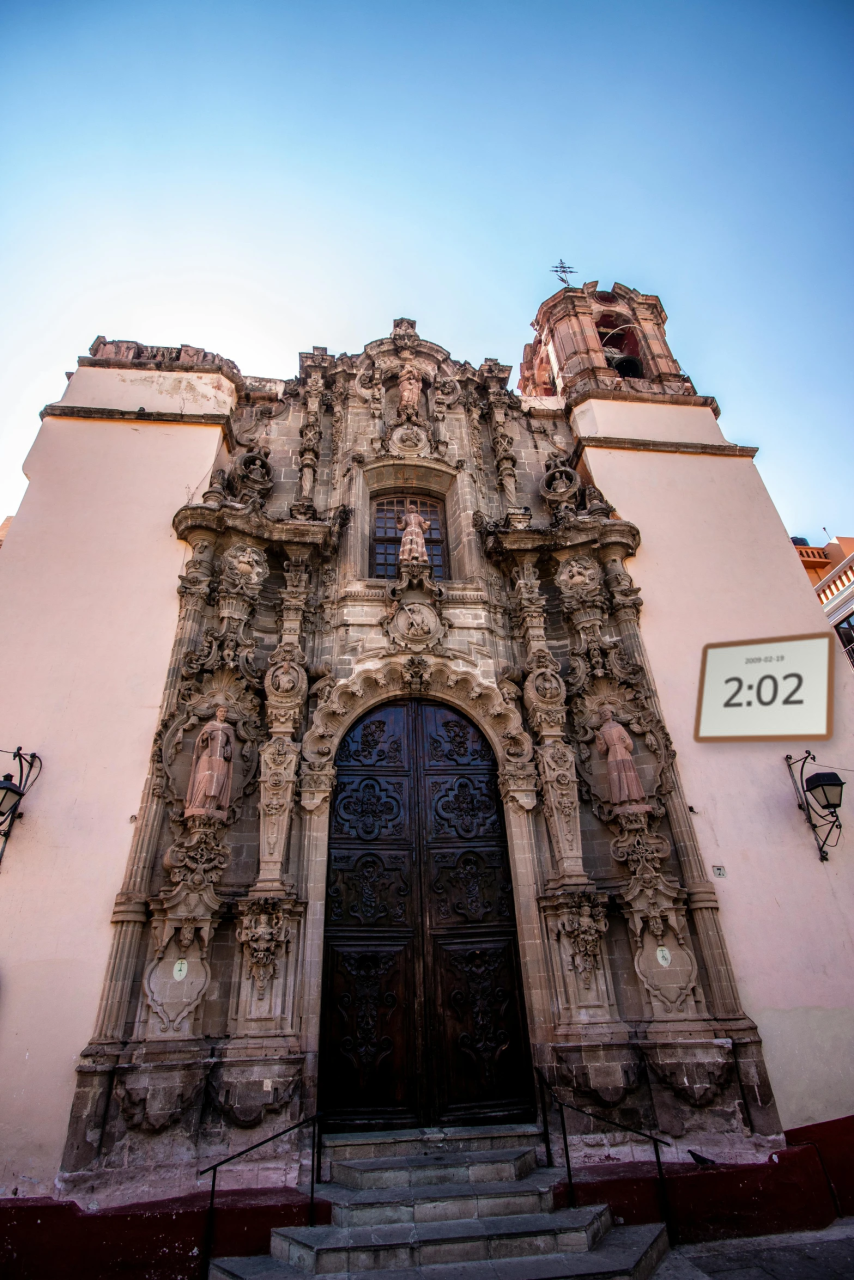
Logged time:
2h02
